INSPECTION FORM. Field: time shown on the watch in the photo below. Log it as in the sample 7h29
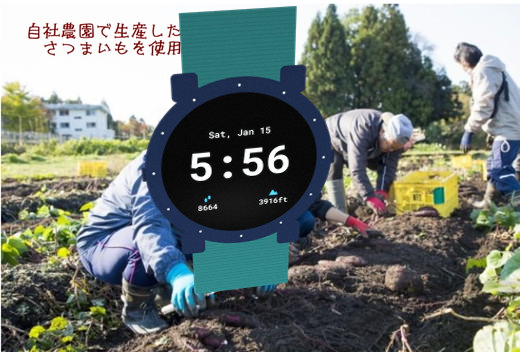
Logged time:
5h56
